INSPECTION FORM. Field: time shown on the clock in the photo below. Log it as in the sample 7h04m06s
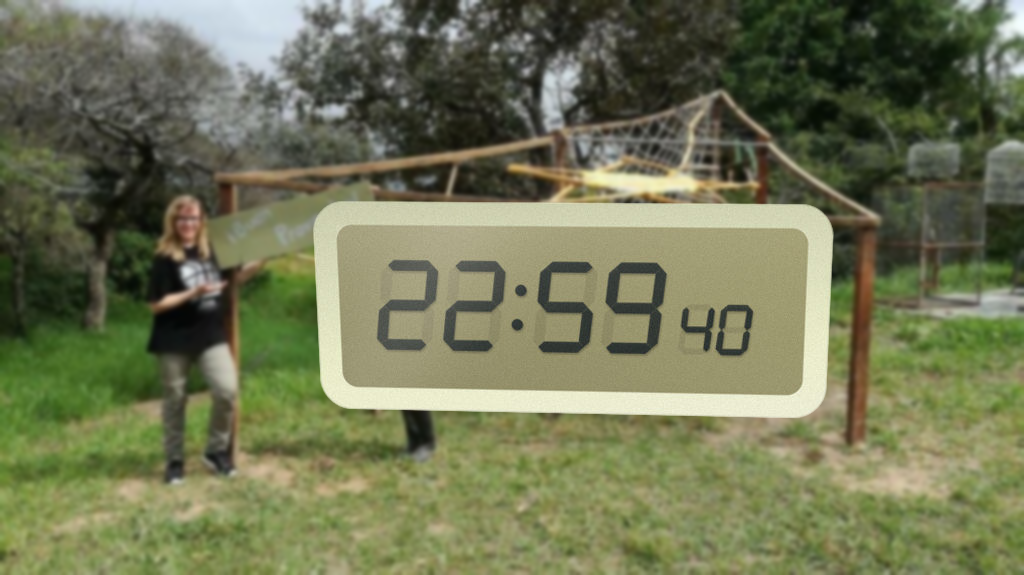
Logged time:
22h59m40s
